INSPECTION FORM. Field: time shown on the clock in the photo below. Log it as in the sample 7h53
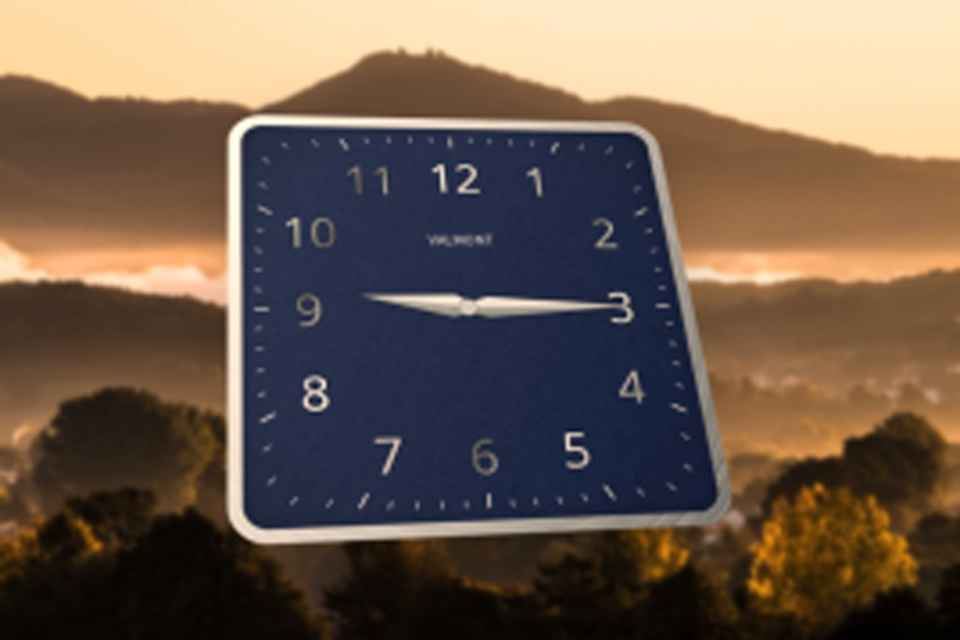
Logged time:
9h15
